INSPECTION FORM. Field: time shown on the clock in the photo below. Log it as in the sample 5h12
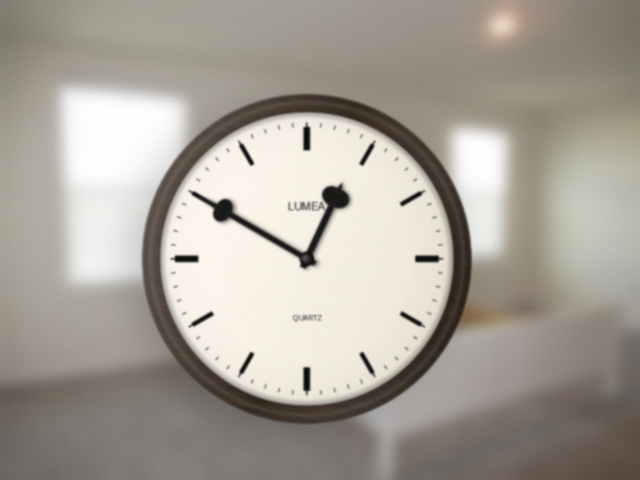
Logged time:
12h50
